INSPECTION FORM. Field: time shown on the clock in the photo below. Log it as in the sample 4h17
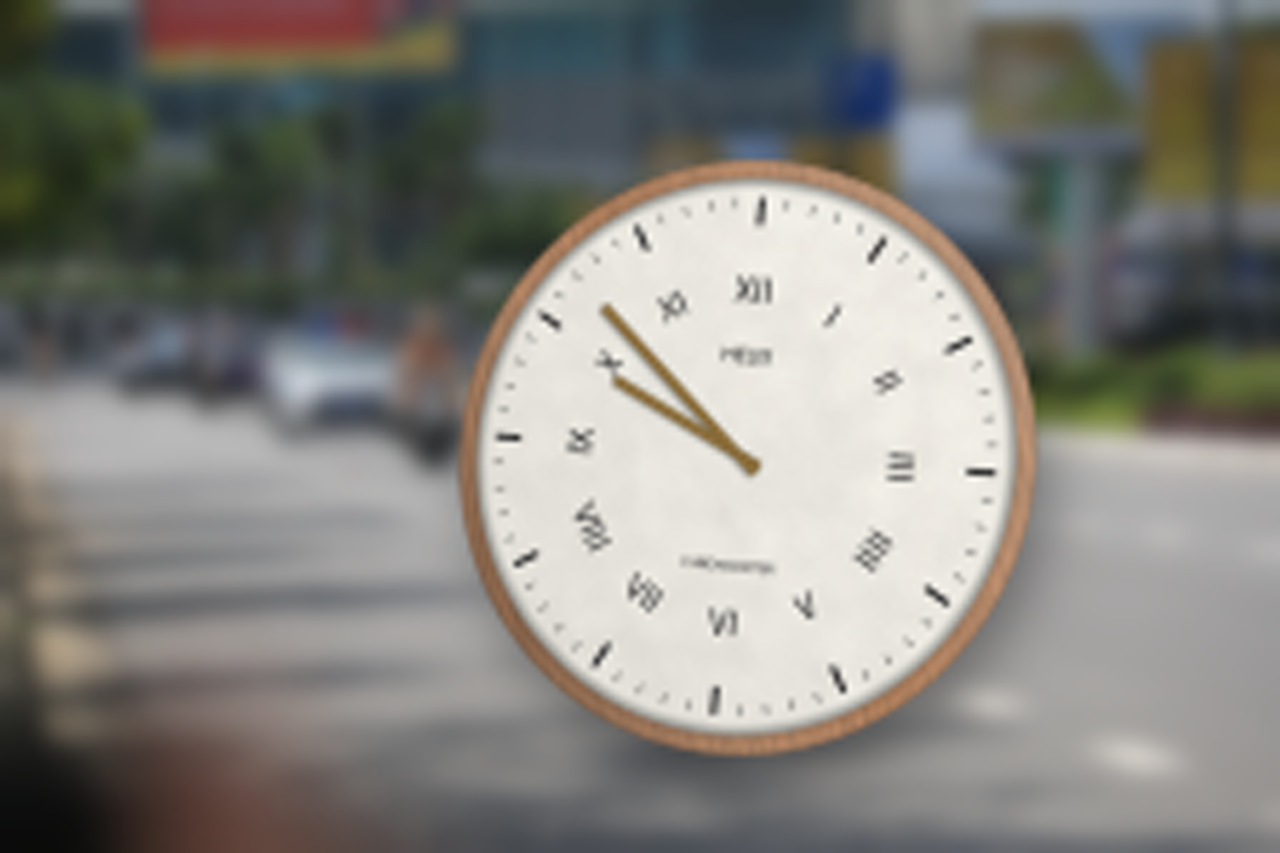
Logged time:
9h52
